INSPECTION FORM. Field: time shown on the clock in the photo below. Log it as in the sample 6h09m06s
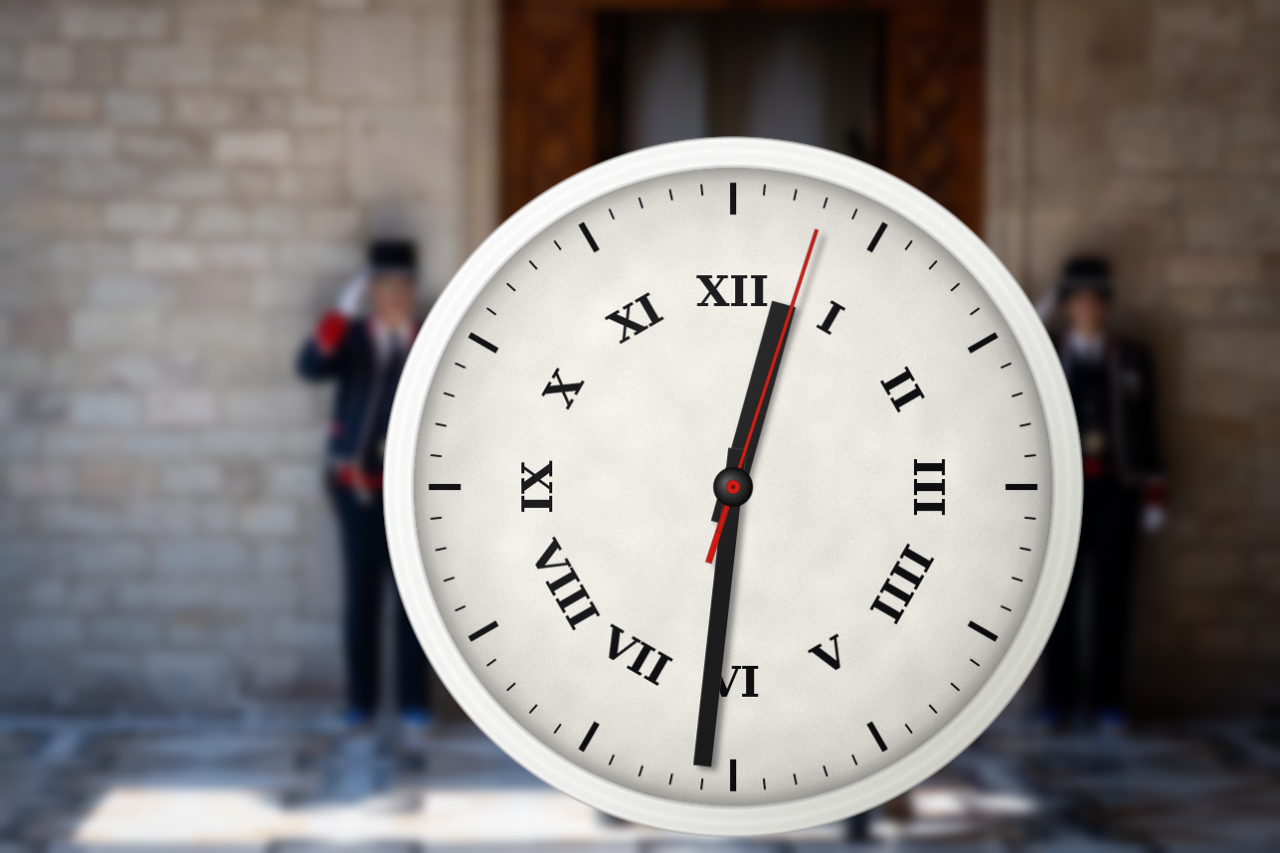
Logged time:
12h31m03s
